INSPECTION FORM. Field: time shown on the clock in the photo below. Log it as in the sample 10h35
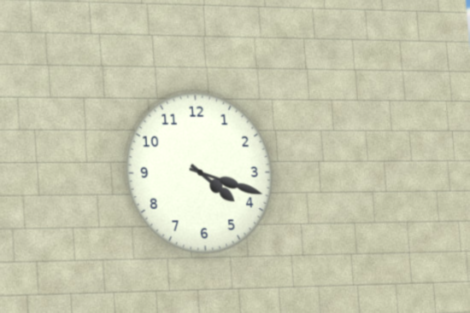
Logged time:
4h18
